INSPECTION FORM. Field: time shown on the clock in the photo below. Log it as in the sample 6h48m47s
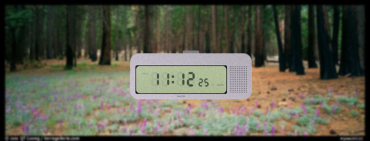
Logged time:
11h12m25s
